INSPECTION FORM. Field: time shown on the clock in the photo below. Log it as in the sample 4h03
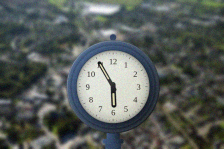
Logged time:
5h55
